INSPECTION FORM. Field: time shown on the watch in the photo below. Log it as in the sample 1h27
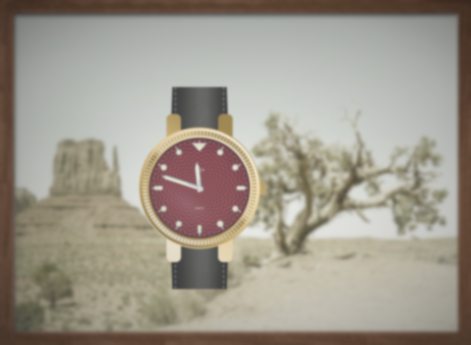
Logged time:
11h48
